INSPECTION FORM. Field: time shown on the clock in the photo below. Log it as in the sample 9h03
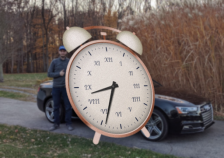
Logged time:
8h34
